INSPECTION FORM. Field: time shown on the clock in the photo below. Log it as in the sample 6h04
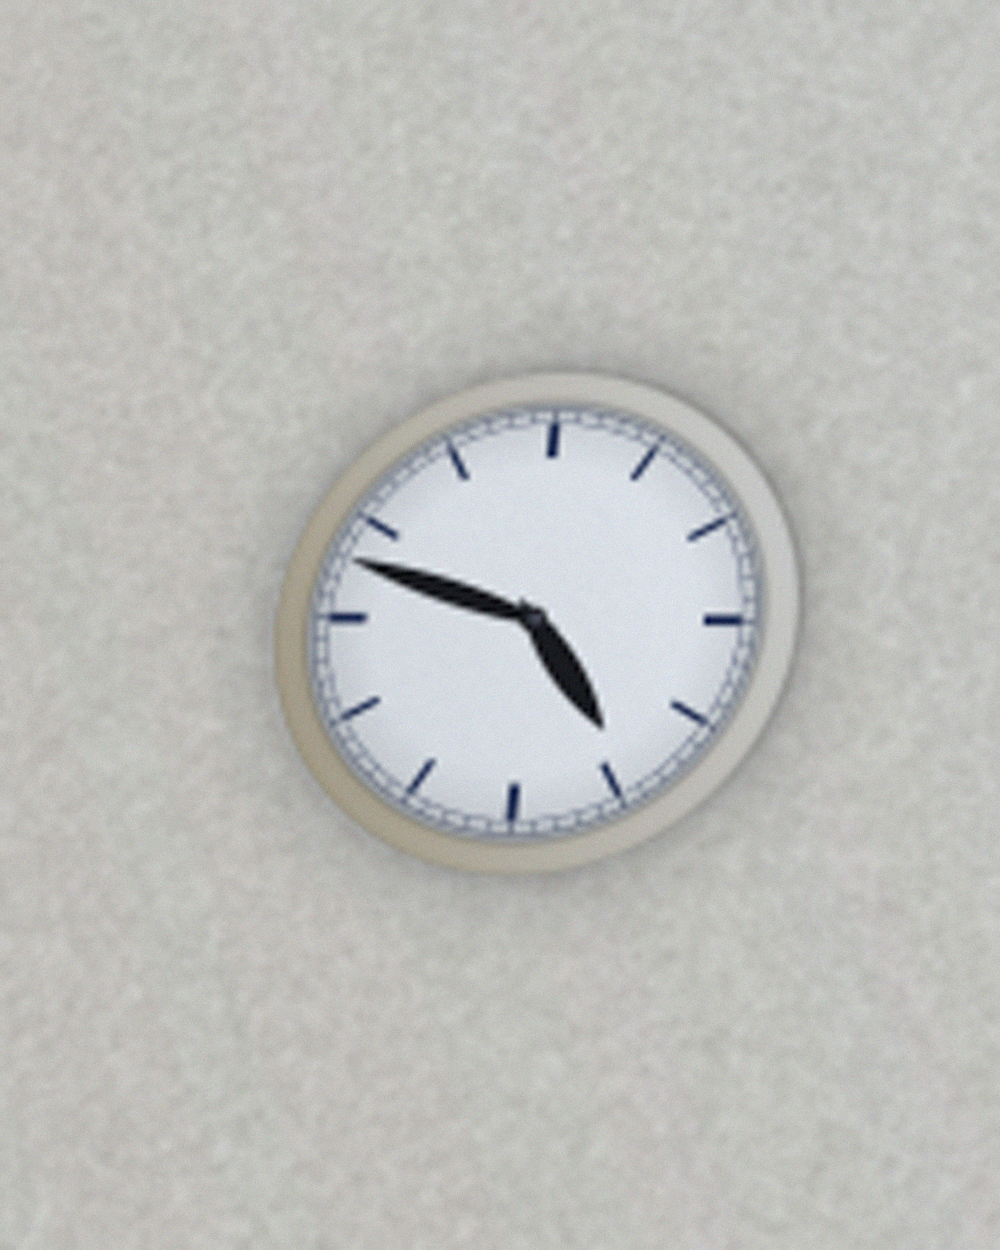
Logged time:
4h48
